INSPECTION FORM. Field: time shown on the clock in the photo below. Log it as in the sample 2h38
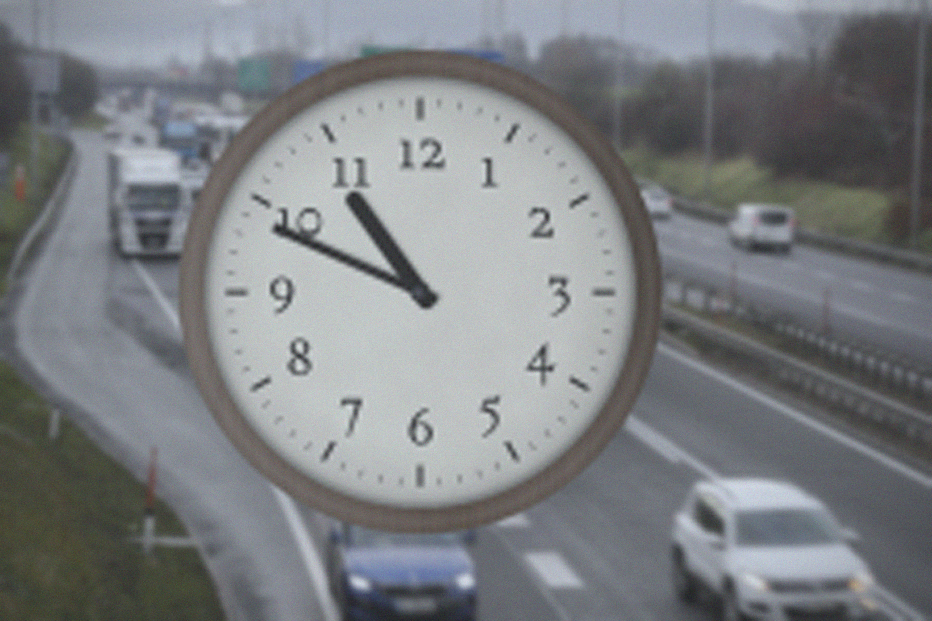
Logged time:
10h49
